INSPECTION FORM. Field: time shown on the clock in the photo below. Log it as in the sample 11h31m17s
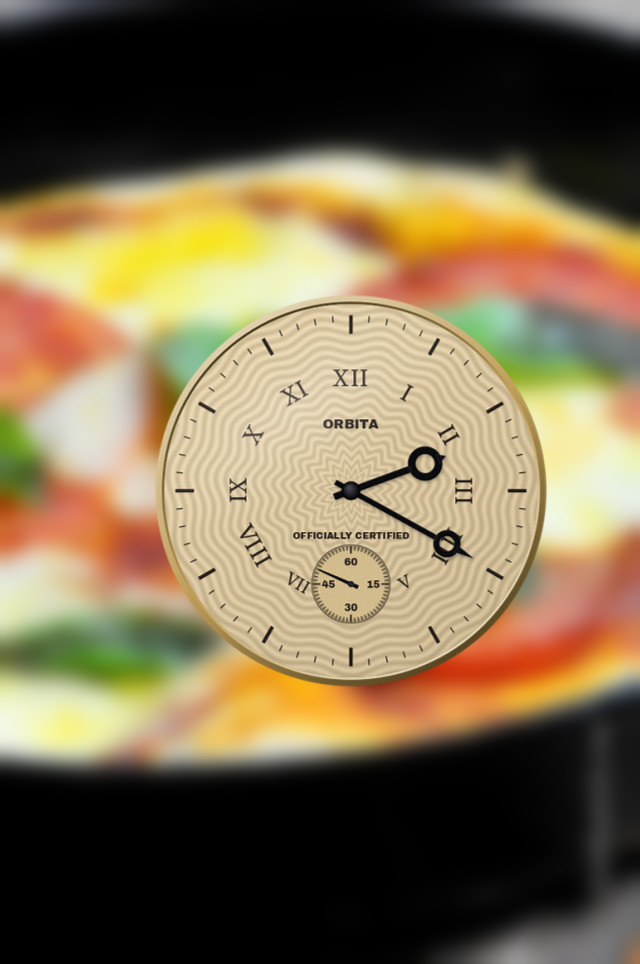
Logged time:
2h19m49s
